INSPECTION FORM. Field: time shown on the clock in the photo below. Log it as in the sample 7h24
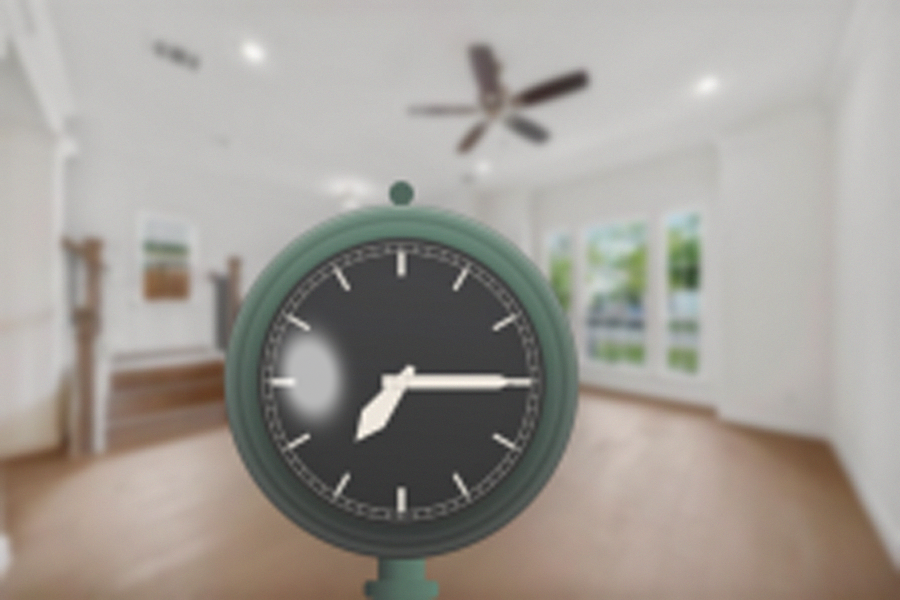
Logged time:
7h15
